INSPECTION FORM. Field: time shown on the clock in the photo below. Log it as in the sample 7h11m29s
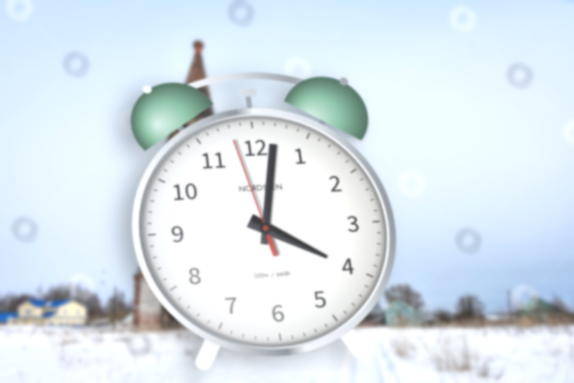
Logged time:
4h01m58s
